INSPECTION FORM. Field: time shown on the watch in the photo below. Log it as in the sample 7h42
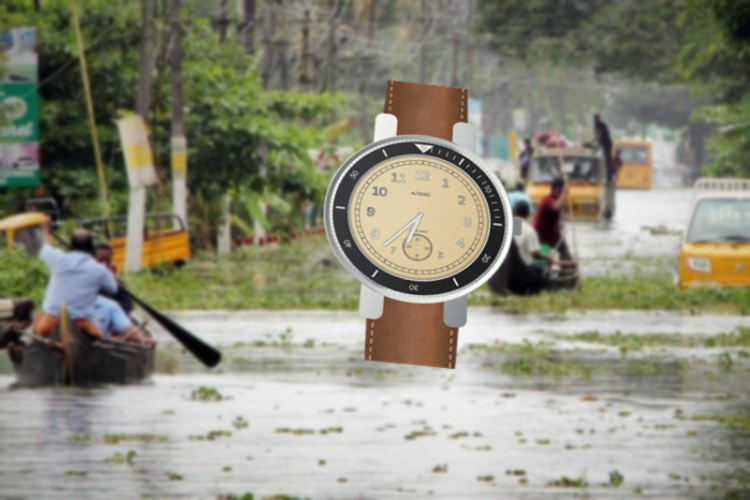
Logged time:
6h37
